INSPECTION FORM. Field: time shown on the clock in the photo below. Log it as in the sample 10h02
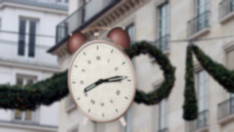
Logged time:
8h14
